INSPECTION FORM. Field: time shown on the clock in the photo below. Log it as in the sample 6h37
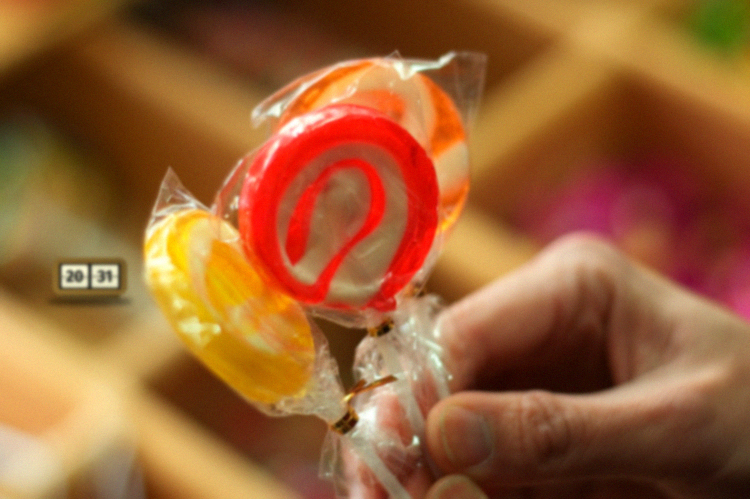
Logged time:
20h31
